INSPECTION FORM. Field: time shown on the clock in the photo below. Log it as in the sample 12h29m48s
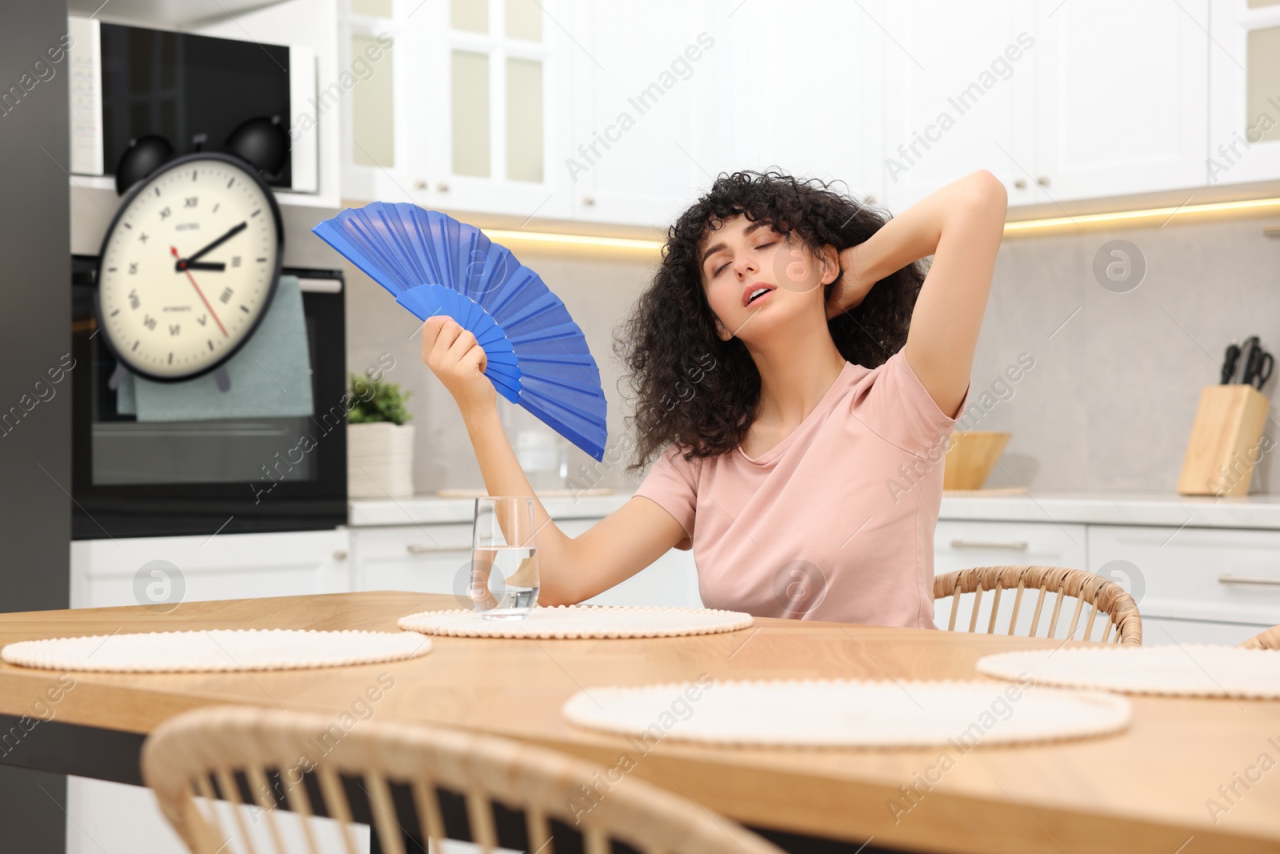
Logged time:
3h10m23s
